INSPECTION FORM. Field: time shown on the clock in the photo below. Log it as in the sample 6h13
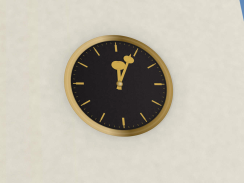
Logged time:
12h04
